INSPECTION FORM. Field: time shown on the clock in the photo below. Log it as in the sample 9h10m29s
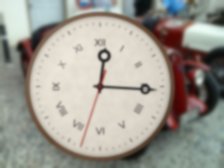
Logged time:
12h15m33s
